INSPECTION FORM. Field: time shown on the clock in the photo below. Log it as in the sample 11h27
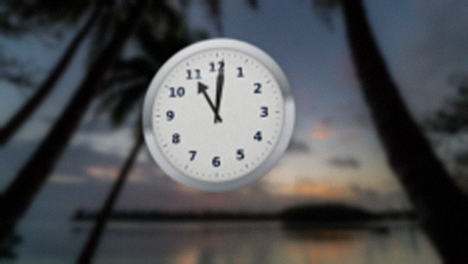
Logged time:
11h01
